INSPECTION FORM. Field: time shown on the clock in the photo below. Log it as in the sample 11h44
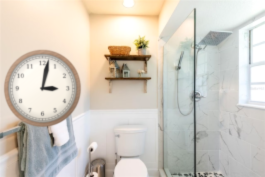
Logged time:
3h02
